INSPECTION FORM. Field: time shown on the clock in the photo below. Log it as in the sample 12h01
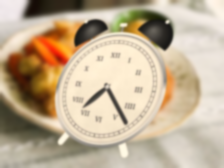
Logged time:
7h23
